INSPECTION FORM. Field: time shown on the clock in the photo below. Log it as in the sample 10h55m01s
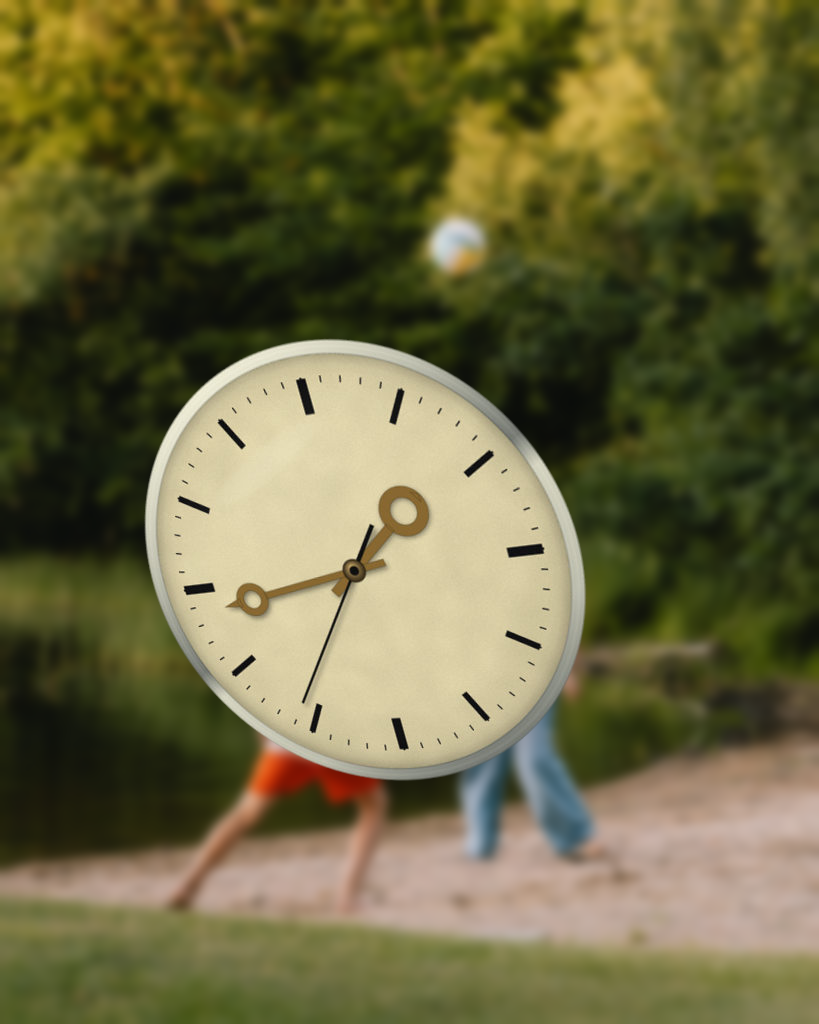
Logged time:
1h43m36s
